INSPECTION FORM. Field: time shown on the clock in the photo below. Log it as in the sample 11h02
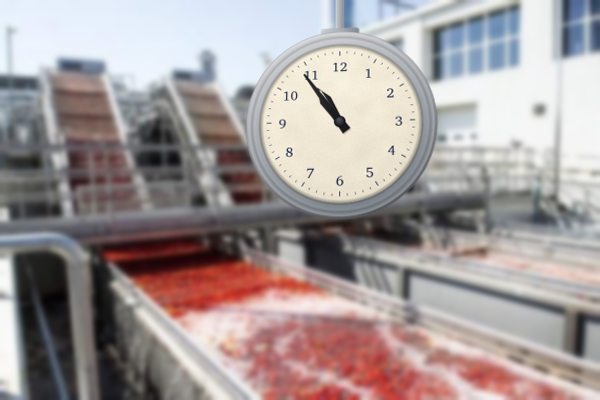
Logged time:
10h54
